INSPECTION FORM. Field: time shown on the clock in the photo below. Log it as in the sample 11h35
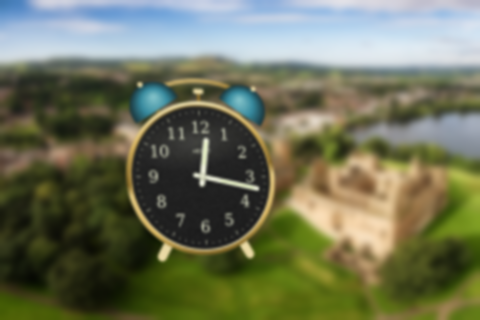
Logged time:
12h17
